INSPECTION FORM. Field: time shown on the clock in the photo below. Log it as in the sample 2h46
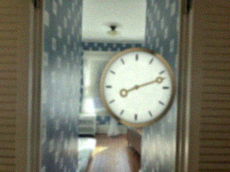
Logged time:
8h12
